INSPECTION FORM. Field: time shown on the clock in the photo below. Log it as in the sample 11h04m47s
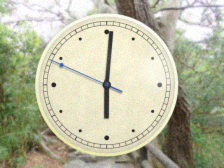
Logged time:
6h00m49s
